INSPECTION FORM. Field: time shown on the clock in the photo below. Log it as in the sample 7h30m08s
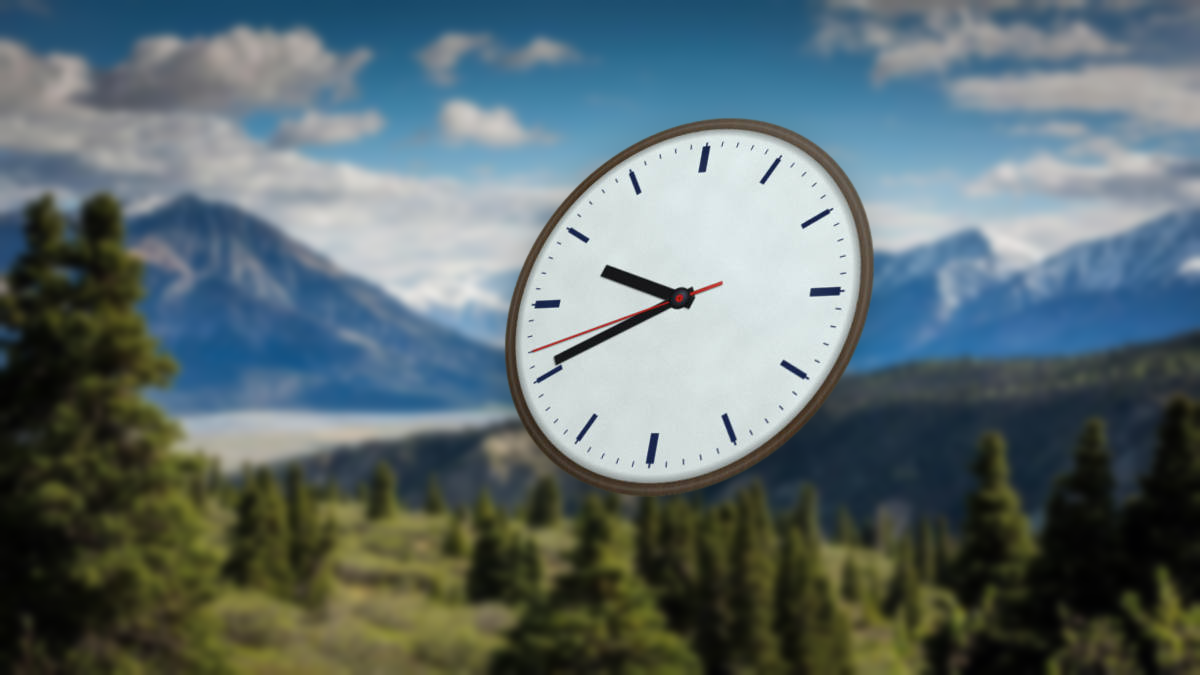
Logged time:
9h40m42s
